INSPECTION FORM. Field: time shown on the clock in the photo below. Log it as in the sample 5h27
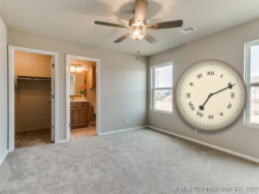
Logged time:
7h11
